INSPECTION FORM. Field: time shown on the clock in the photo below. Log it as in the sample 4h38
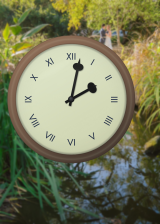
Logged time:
2h02
